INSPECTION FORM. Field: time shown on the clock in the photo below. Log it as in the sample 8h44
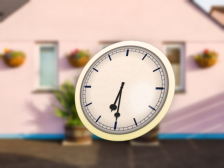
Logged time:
6h30
